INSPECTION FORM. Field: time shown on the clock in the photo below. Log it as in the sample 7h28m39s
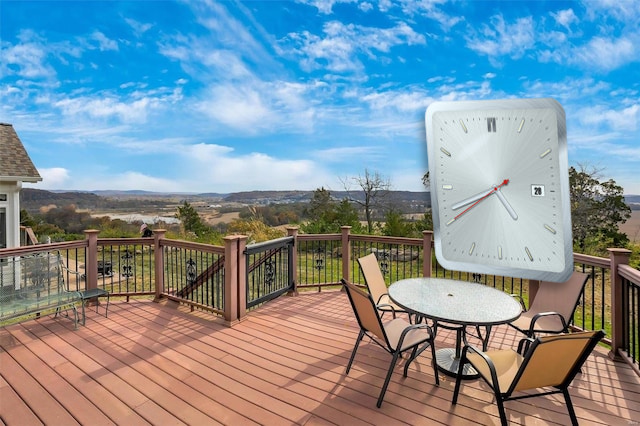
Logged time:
4h41m40s
